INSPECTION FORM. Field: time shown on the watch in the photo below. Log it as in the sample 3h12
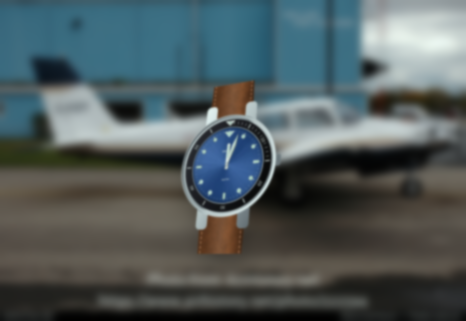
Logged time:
12h03
